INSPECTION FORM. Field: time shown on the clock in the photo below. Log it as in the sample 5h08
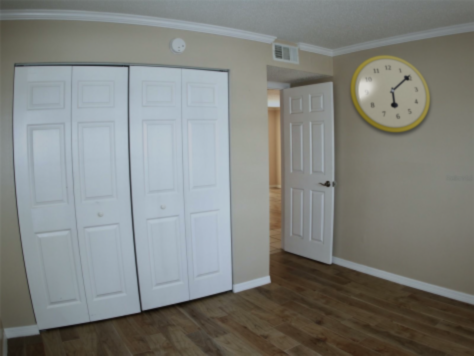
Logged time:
6h09
